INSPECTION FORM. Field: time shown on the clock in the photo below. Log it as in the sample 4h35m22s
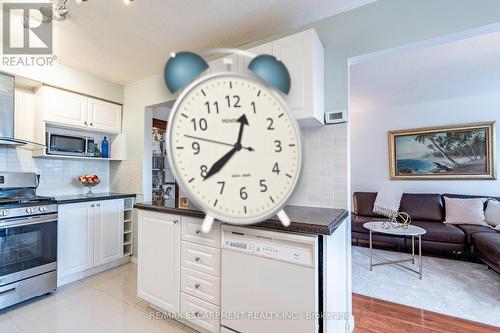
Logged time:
12h38m47s
